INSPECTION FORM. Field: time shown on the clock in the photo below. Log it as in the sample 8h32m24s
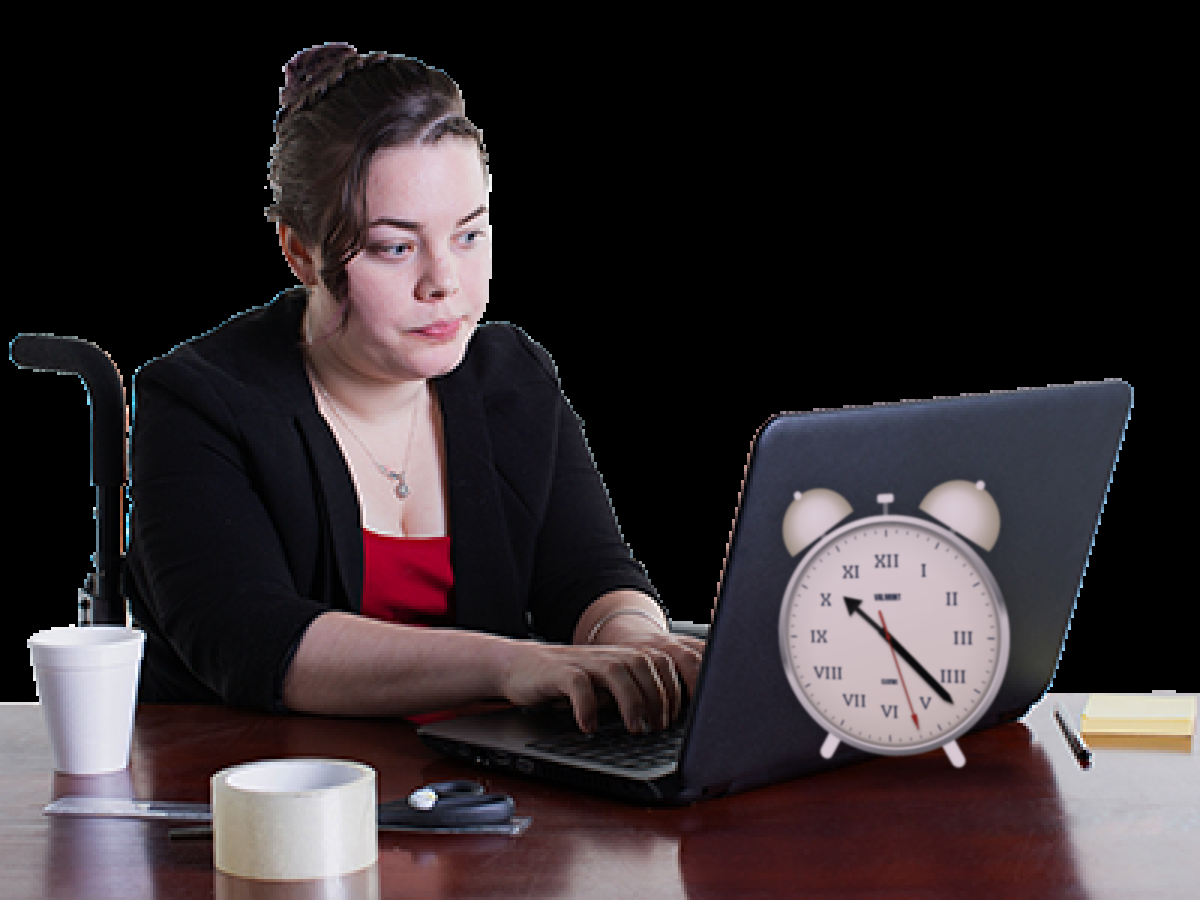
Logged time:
10h22m27s
